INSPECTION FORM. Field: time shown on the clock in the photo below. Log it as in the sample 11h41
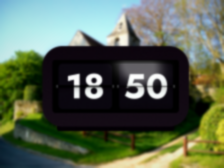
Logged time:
18h50
